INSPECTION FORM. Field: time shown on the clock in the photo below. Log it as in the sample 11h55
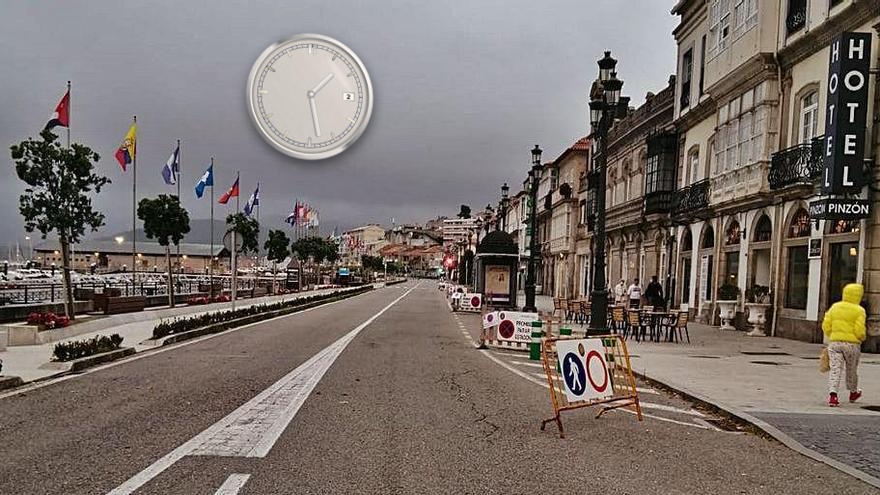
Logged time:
1h28
